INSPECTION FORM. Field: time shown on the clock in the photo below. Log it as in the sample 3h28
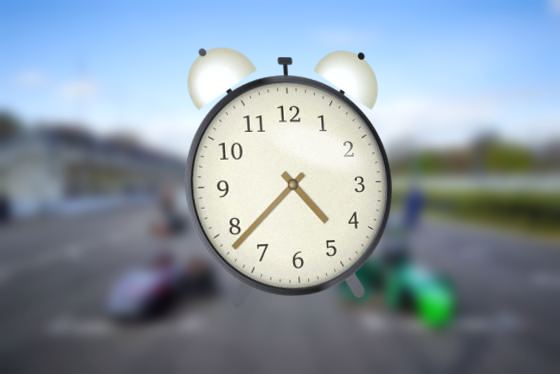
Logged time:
4h38
